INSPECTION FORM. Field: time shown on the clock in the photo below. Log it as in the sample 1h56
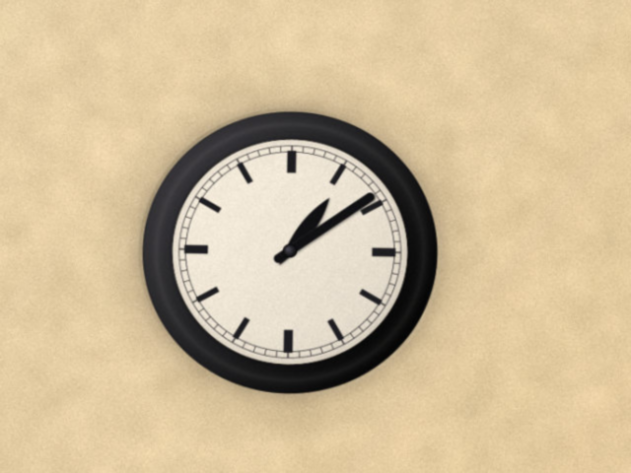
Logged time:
1h09
